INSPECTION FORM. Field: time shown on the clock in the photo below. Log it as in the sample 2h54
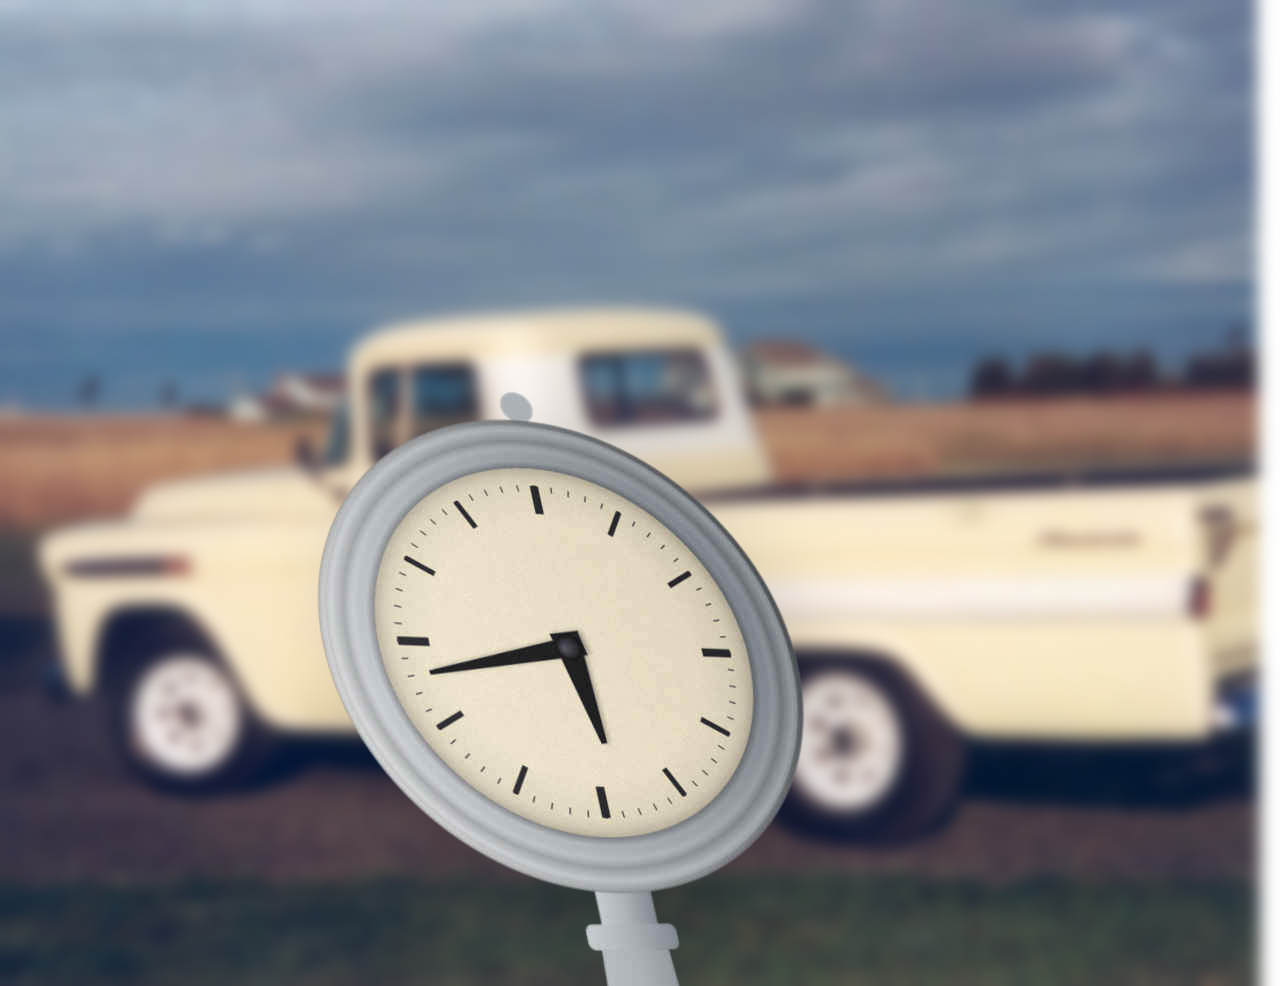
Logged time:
5h43
